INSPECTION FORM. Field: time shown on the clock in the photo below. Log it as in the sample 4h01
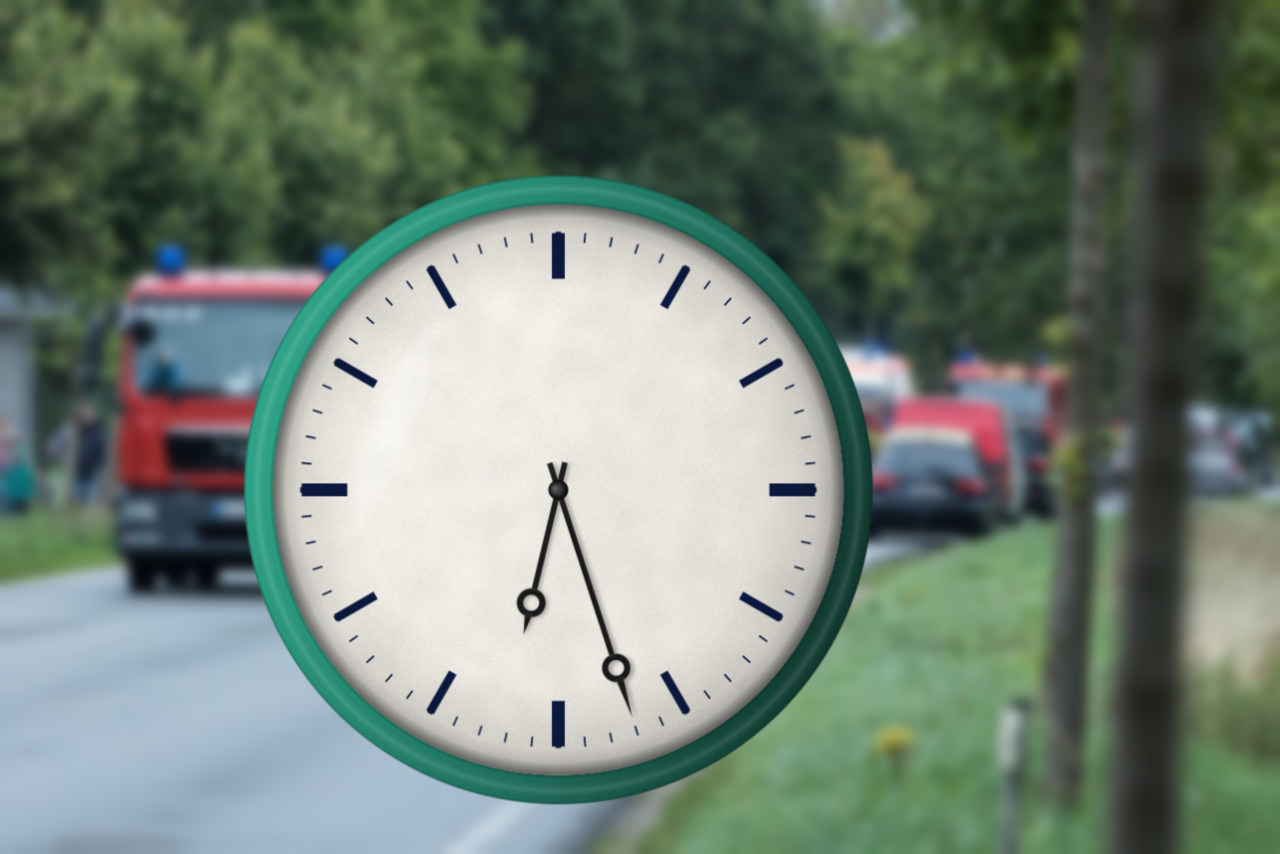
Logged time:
6h27
